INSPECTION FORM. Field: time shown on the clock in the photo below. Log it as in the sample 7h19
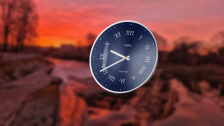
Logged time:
9h40
